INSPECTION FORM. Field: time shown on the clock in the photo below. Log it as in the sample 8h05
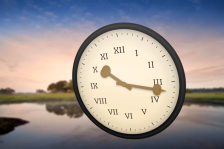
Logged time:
10h17
